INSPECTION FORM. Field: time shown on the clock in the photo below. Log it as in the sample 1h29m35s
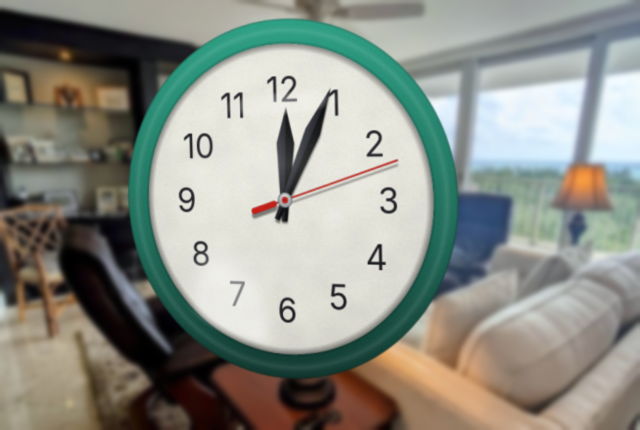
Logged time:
12h04m12s
